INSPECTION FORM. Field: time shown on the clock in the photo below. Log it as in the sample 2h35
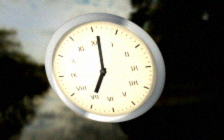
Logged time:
7h01
